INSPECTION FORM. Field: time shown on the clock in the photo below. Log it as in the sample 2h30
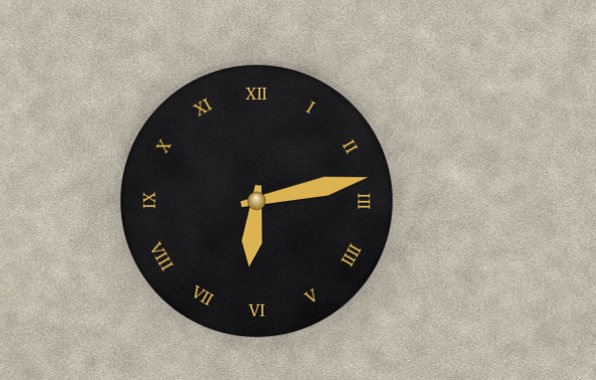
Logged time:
6h13
